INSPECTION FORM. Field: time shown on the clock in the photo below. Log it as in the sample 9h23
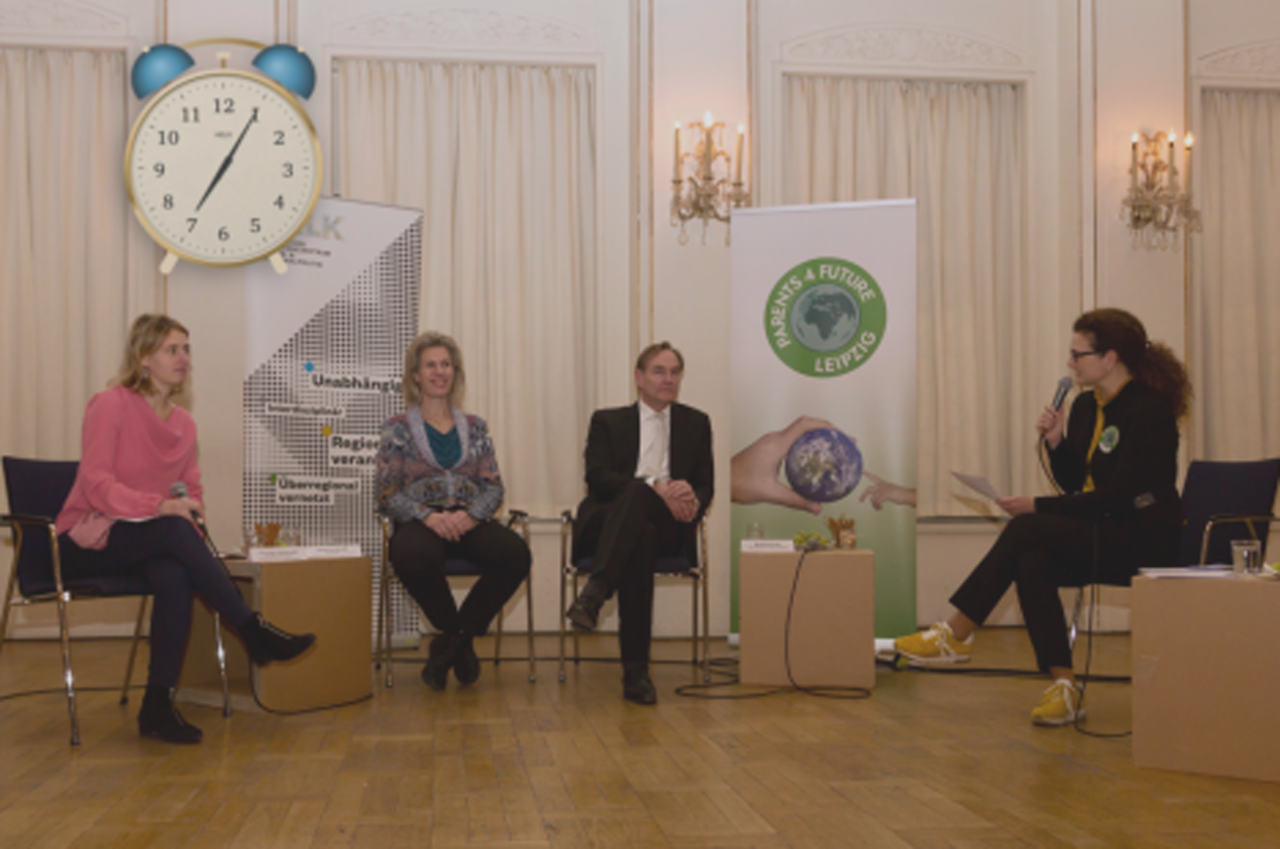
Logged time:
7h05
